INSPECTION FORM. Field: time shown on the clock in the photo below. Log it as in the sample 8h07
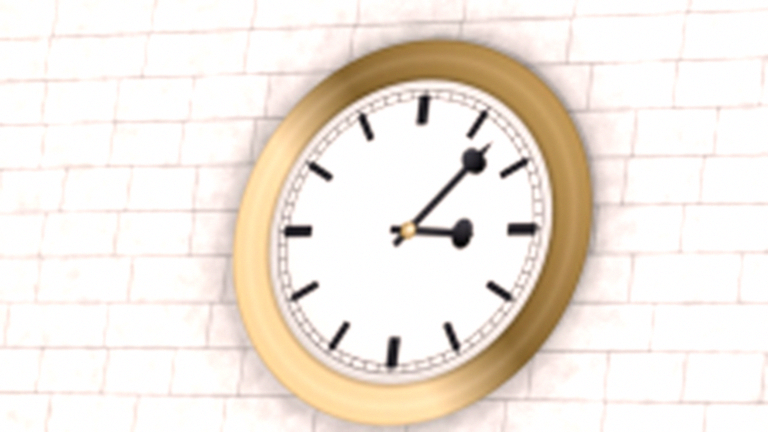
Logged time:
3h07
